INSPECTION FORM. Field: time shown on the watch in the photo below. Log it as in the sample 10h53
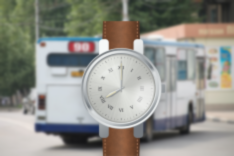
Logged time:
8h00
